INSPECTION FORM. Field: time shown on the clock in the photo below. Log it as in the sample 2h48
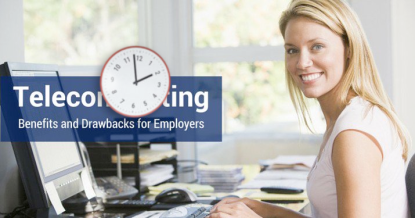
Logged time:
1h58
